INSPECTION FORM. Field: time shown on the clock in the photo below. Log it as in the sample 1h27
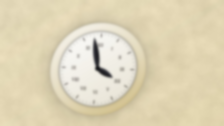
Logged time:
3h58
